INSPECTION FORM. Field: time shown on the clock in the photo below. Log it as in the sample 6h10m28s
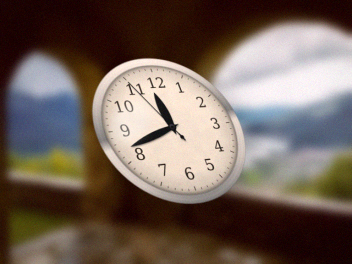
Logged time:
11h41m55s
